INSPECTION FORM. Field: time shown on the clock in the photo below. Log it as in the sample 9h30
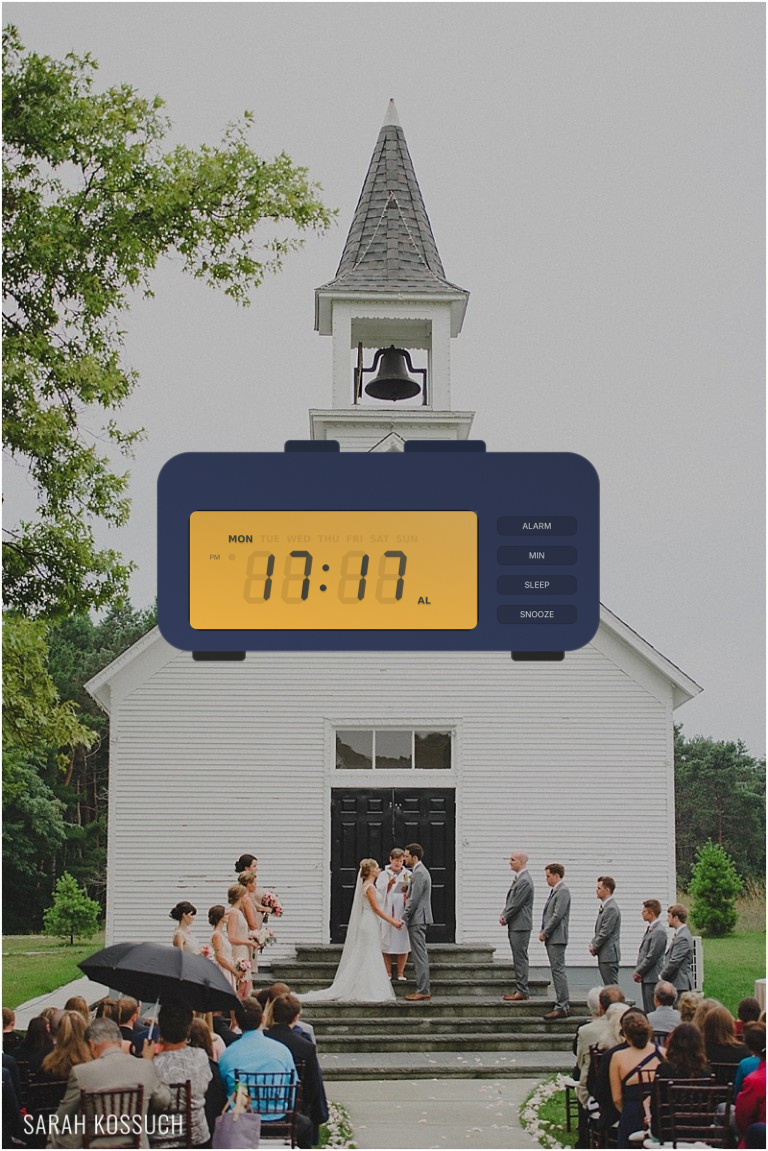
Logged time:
17h17
